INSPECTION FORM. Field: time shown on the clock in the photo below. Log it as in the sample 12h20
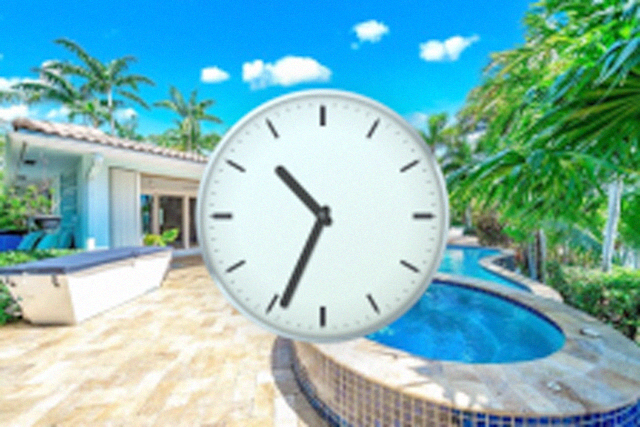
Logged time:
10h34
